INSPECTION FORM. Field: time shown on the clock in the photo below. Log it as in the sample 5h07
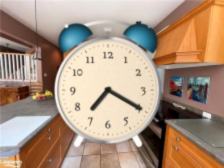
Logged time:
7h20
